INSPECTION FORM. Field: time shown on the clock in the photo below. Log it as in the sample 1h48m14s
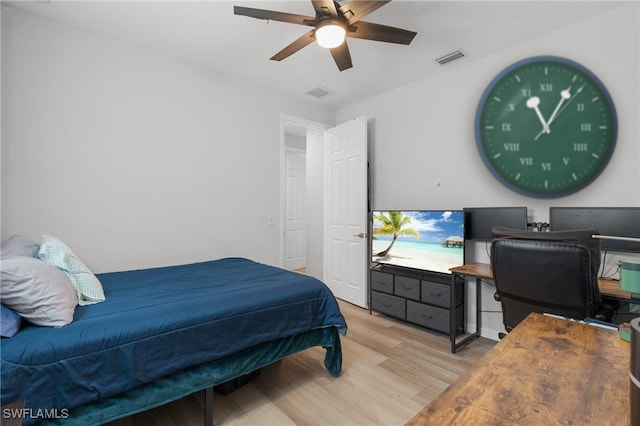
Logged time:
11h05m07s
